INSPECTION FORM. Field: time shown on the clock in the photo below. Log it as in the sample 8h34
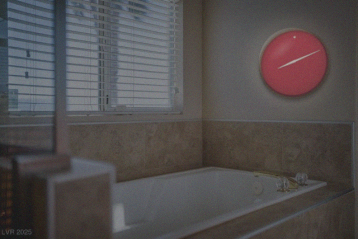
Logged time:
8h11
